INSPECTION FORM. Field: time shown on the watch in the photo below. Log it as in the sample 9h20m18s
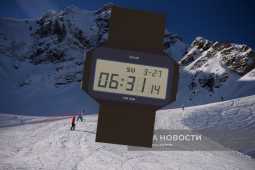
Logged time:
6h31m14s
